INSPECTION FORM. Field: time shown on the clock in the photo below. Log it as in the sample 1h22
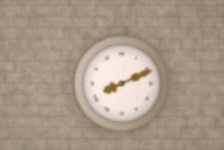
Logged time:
8h11
